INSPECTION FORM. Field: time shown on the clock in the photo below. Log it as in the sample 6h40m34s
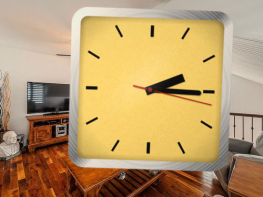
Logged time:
2h15m17s
